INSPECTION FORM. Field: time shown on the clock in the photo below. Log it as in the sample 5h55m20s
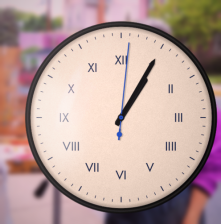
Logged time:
1h05m01s
